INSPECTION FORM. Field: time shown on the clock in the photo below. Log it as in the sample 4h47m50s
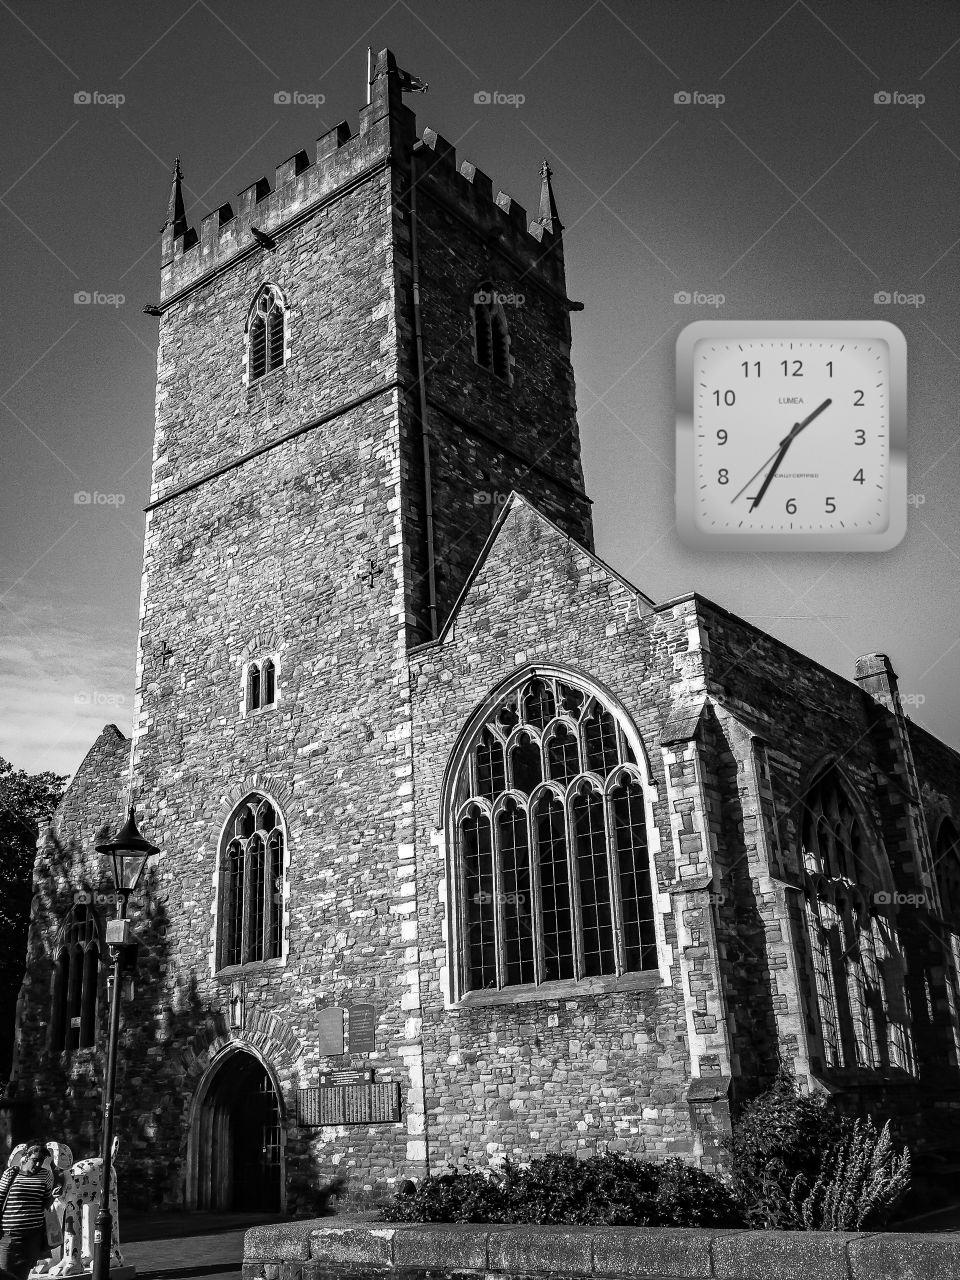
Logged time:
1h34m37s
